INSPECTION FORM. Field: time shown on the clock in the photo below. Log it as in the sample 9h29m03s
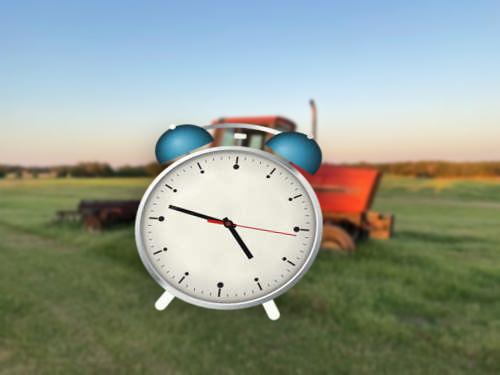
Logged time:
4h47m16s
